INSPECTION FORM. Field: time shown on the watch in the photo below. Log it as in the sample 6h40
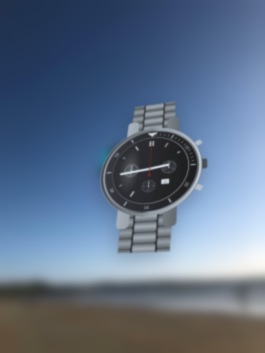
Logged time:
2h44
